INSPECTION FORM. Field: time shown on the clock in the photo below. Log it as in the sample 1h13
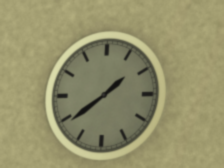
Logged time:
1h39
